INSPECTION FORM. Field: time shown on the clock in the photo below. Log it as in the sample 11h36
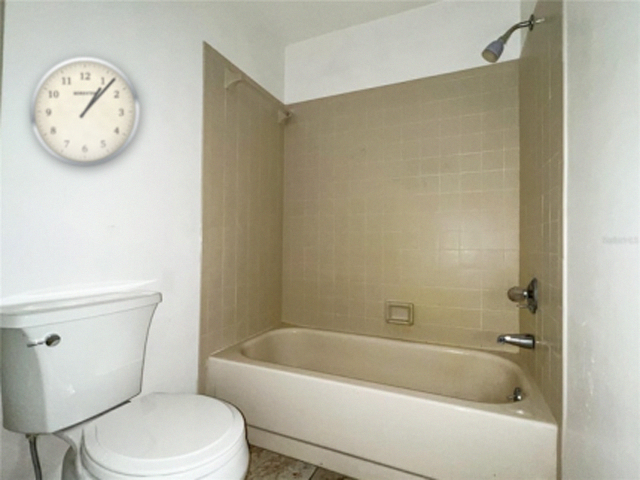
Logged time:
1h07
